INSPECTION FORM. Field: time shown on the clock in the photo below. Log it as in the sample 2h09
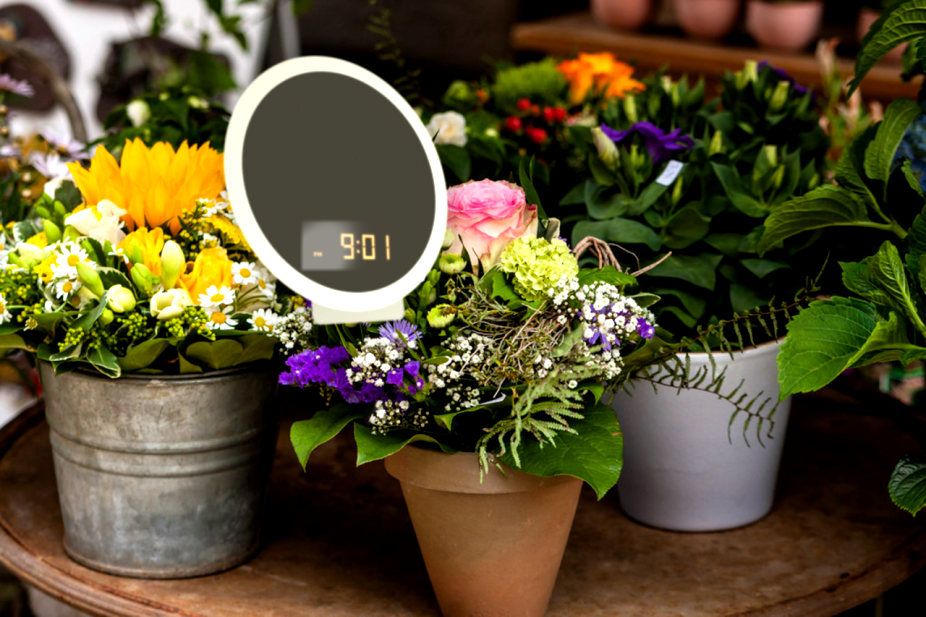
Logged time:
9h01
